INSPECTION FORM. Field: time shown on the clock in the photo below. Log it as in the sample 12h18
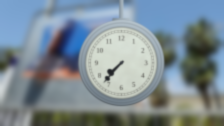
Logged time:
7h37
